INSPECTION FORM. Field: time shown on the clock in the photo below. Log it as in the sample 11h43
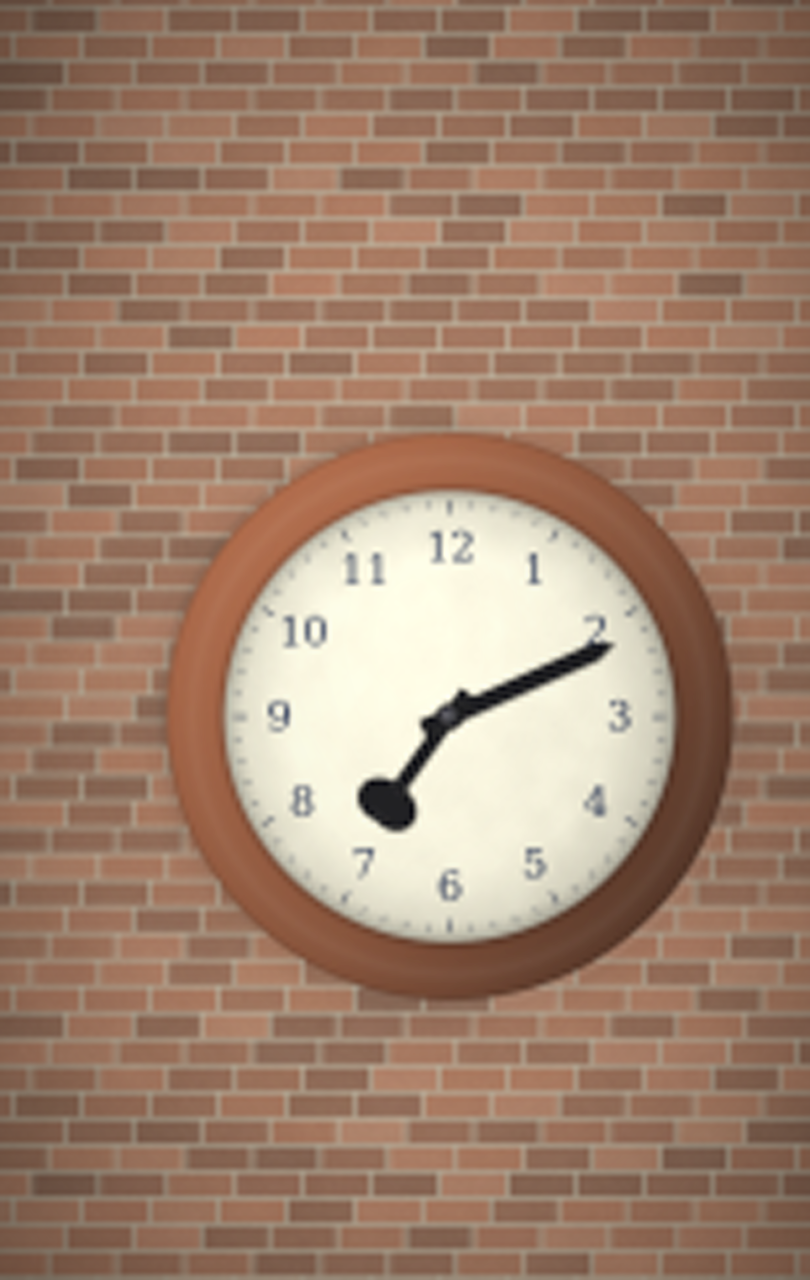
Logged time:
7h11
